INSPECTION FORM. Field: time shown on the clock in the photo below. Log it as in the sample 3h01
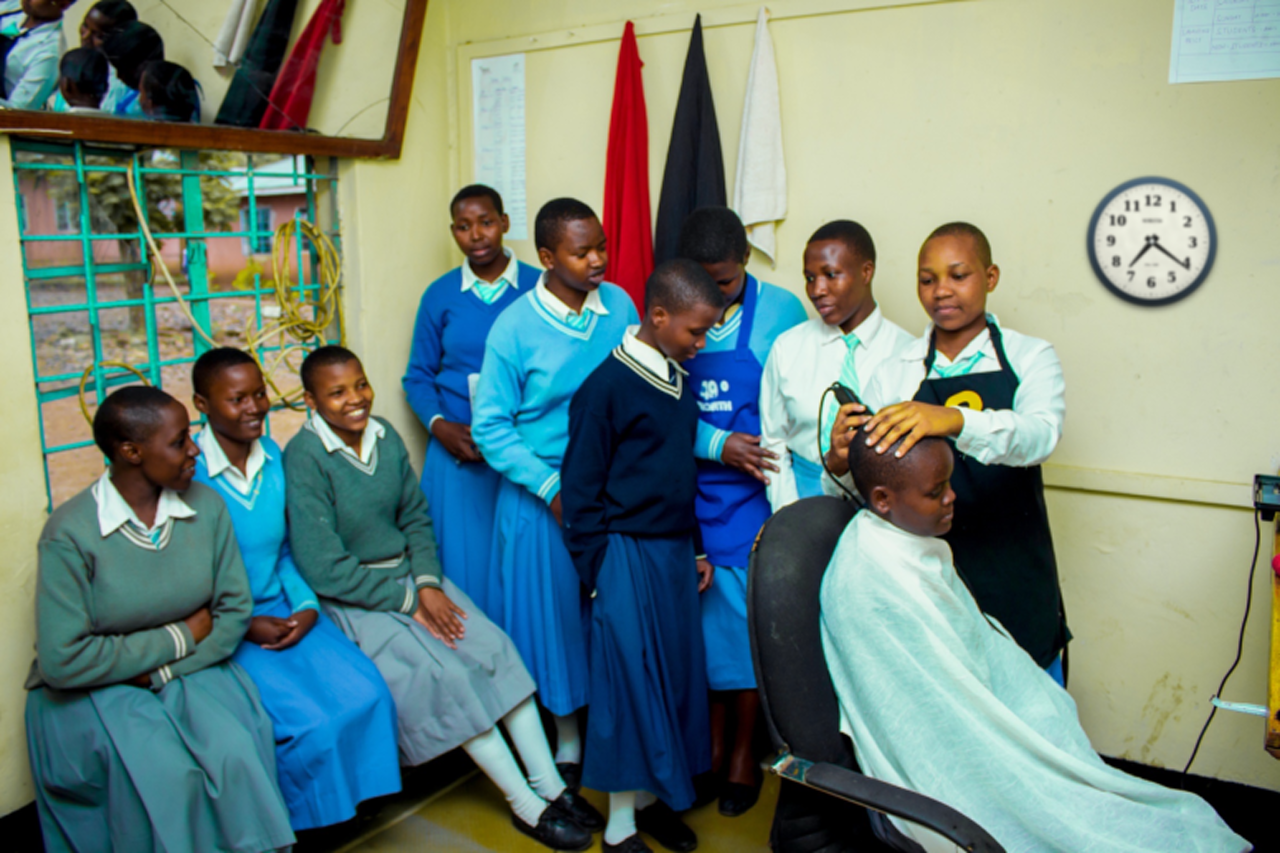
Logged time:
7h21
